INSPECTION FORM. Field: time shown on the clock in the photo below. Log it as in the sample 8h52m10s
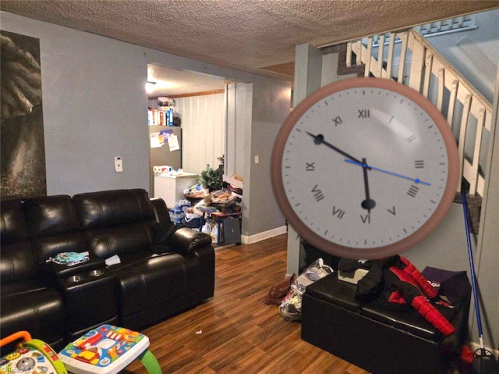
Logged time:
5h50m18s
